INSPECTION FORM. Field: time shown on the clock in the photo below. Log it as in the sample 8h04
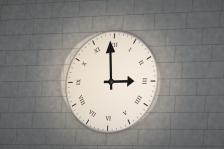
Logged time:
2h59
